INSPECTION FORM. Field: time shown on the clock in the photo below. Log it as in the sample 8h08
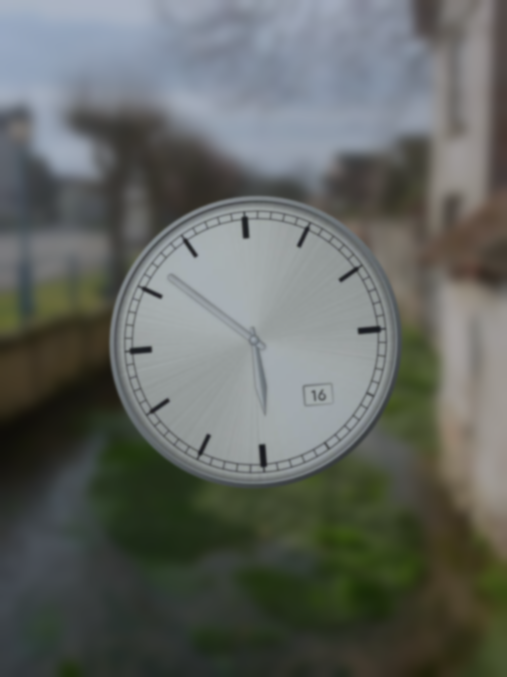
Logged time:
5h52
